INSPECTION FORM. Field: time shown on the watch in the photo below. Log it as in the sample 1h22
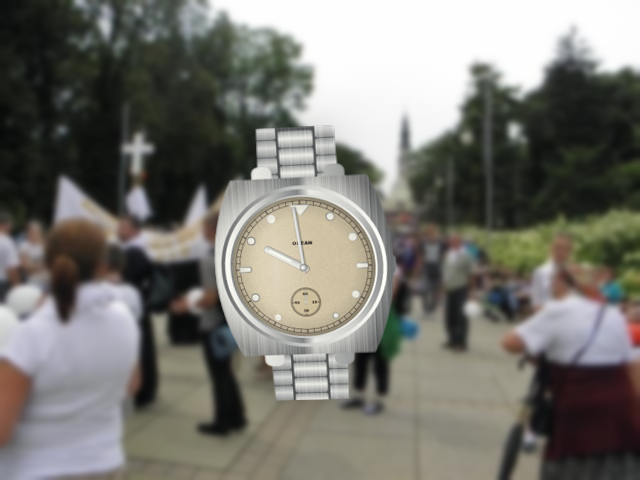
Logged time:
9h59
